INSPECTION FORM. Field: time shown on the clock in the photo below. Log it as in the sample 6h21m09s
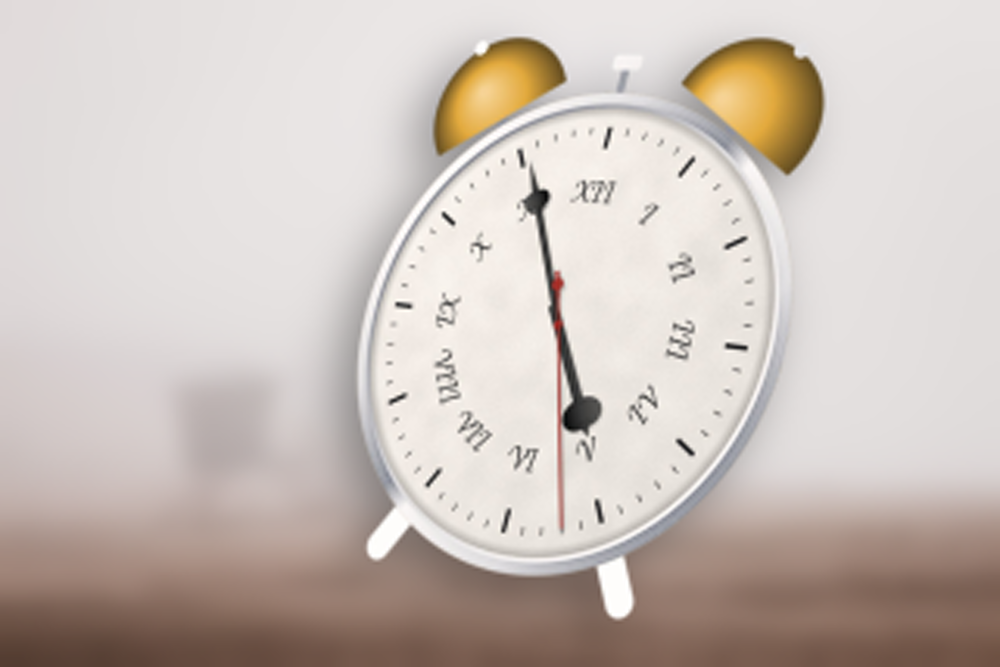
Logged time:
4h55m27s
